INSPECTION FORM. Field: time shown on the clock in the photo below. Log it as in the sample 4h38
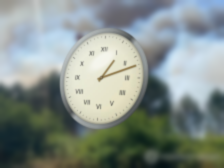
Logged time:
1h12
